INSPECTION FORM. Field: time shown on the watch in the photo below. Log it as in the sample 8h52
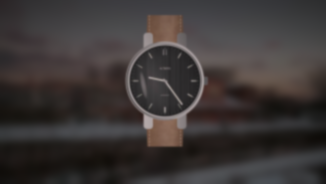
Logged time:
9h24
